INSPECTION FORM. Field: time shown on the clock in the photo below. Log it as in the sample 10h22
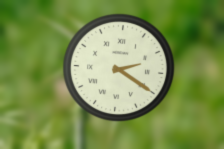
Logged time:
2h20
